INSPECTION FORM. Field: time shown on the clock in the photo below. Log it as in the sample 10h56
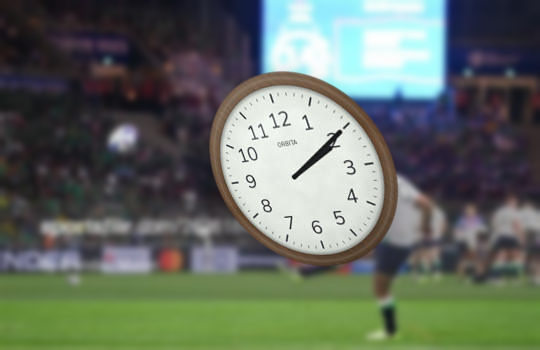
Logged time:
2h10
